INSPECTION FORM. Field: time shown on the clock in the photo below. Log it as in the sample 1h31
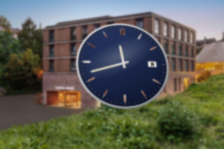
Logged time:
11h42
